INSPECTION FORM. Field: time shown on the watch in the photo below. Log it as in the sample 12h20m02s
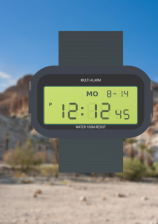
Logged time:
12h12m45s
